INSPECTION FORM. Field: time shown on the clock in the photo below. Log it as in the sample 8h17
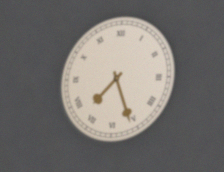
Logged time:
7h26
